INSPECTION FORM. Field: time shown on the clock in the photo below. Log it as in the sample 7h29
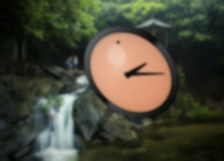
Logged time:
2h16
